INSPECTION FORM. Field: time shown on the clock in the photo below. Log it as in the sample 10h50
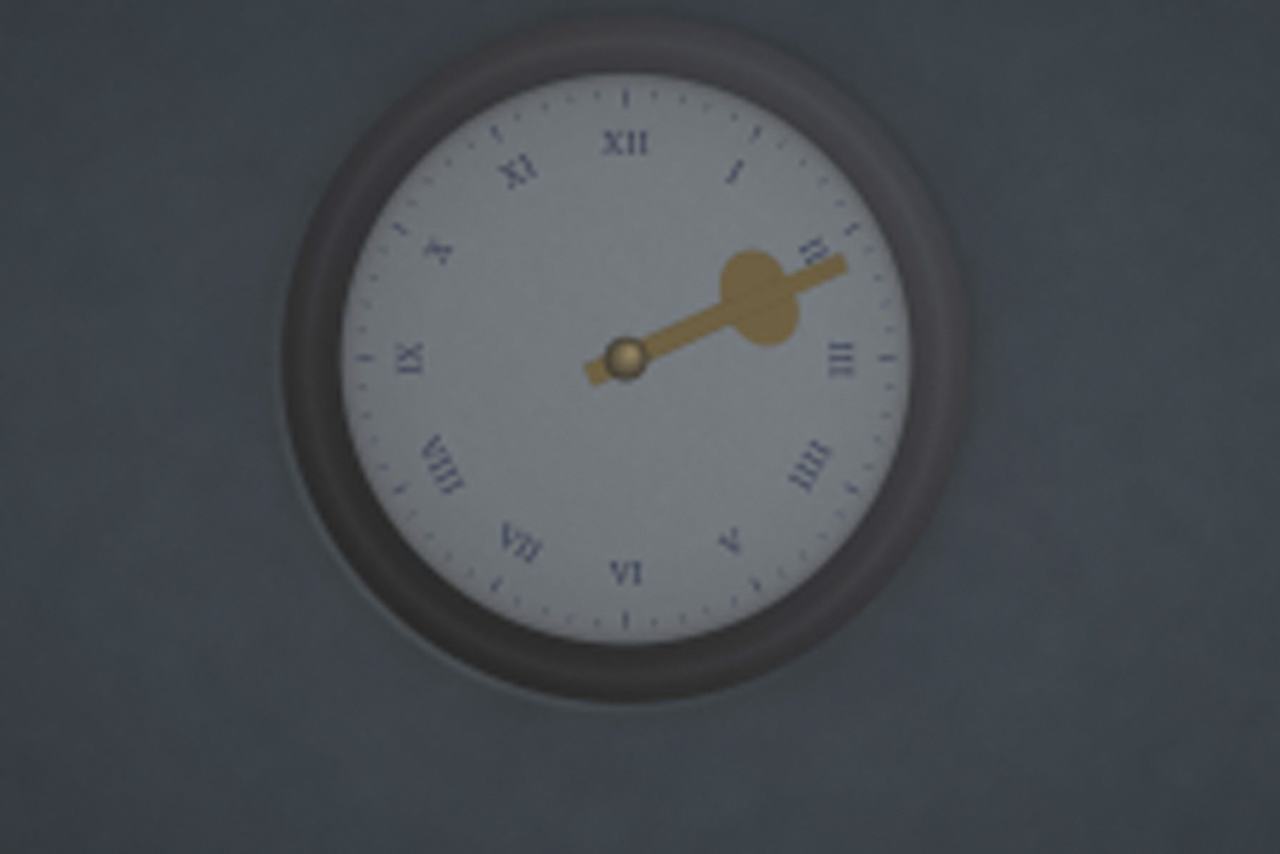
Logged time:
2h11
